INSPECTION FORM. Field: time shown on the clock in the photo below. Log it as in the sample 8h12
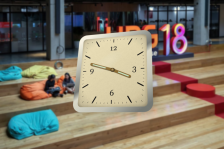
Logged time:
3h48
